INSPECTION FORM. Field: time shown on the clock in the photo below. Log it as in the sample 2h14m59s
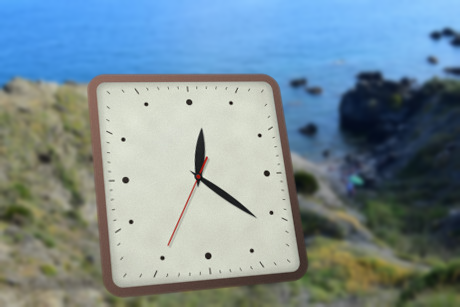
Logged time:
12h21m35s
